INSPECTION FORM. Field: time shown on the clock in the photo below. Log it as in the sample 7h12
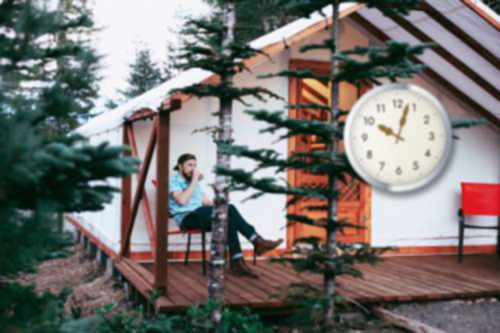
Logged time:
10h03
